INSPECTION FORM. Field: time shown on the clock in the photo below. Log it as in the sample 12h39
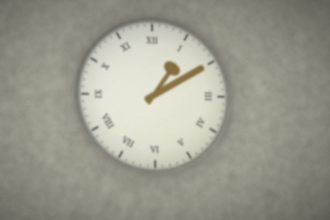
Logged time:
1h10
